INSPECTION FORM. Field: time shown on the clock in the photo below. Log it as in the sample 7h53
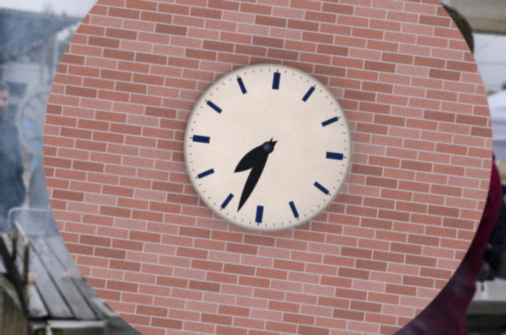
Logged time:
7h33
